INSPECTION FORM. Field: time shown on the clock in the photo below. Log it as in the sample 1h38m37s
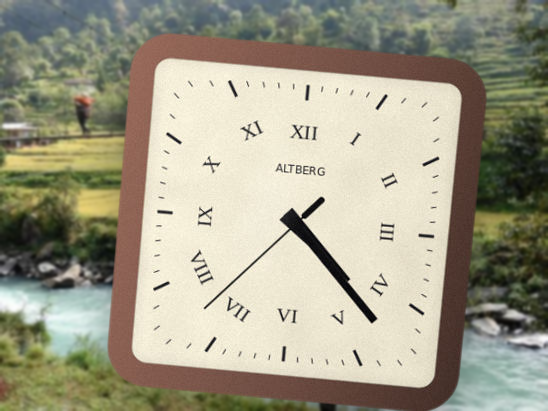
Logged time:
4h22m37s
